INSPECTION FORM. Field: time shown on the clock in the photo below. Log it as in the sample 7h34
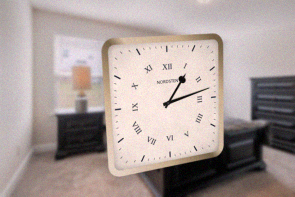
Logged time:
1h13
